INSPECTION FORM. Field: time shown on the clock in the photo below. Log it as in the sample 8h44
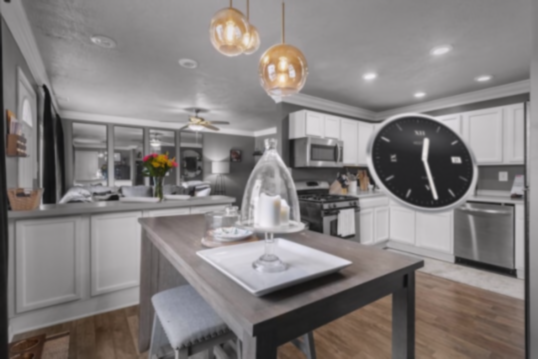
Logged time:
12h29
